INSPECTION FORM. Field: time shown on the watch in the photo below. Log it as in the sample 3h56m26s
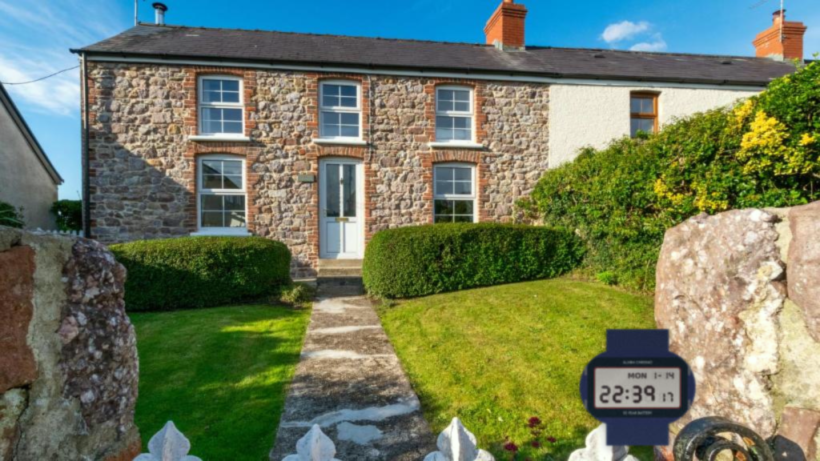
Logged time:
22h39m17s
